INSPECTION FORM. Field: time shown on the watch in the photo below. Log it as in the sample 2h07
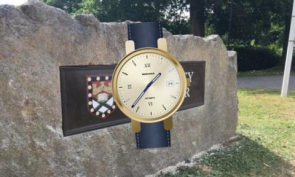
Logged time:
1h37
